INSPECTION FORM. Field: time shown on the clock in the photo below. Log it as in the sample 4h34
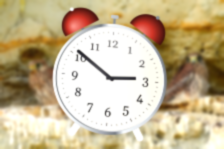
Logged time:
2h51
